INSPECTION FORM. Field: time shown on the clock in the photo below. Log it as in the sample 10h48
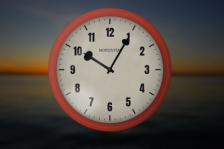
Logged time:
10h05
